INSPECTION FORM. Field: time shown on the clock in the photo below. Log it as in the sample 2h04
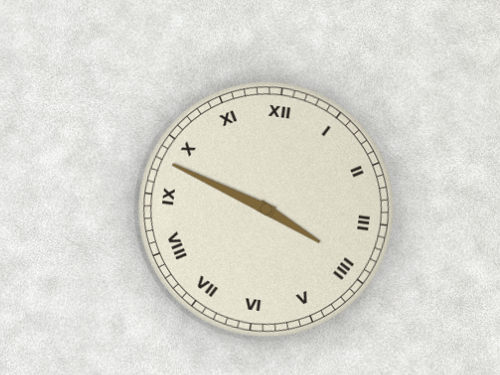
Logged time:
3h48
